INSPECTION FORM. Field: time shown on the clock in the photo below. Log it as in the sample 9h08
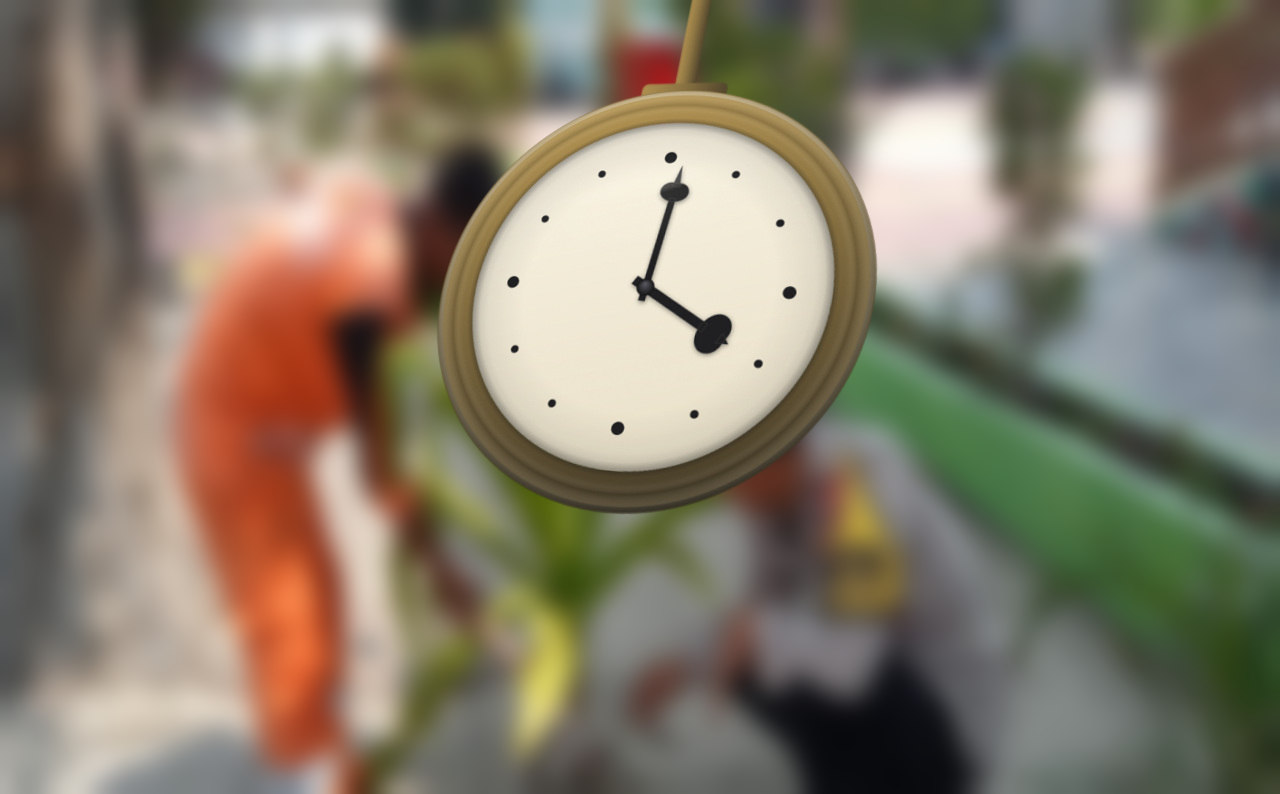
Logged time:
4h01
